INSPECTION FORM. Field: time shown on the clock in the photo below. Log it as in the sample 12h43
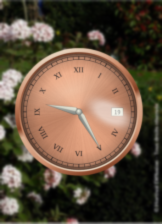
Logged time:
9h25
